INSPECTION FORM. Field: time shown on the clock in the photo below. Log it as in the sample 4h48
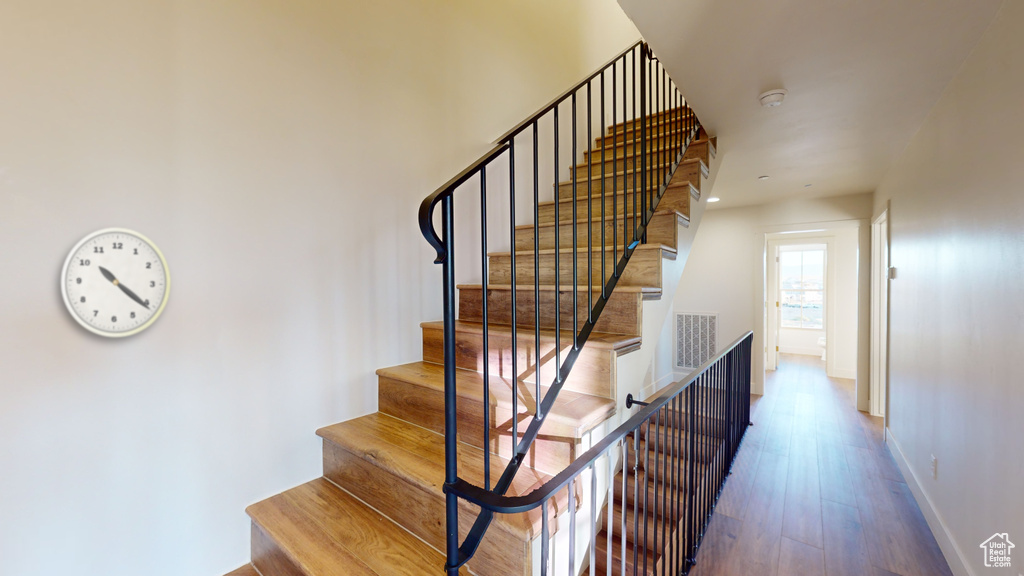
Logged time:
10h21
